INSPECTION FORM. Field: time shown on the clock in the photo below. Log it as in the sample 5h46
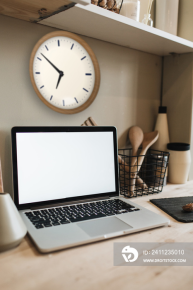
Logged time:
6h52
